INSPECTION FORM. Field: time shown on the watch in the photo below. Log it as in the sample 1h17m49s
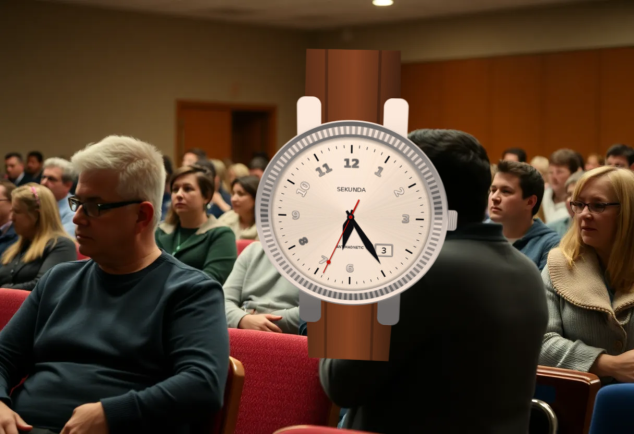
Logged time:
6h24m34s
